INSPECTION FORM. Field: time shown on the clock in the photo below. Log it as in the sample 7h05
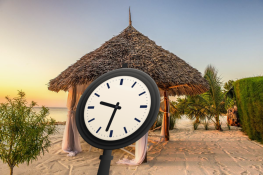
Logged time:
9h32
